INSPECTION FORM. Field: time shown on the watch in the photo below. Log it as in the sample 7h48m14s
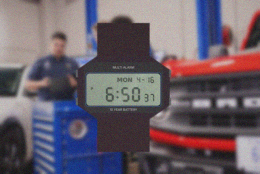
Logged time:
6h50m37s
